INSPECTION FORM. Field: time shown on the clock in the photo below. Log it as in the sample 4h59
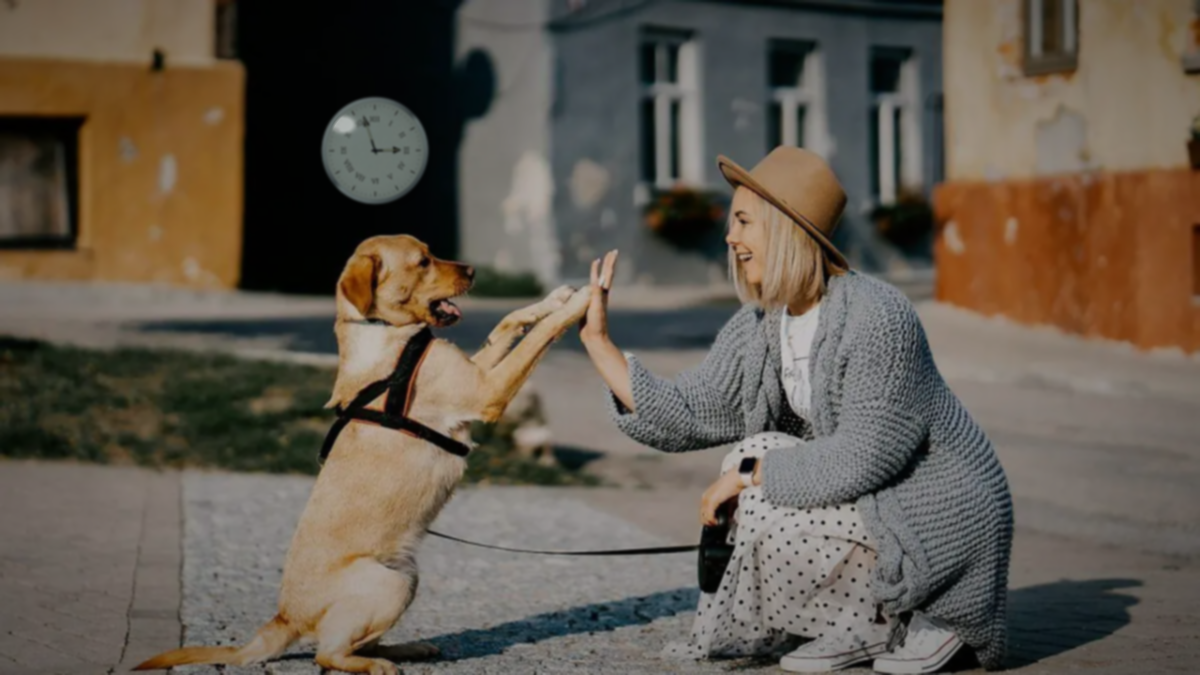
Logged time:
2h57
